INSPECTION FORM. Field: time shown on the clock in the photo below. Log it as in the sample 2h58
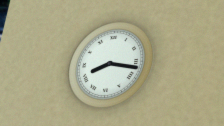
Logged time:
8h17
